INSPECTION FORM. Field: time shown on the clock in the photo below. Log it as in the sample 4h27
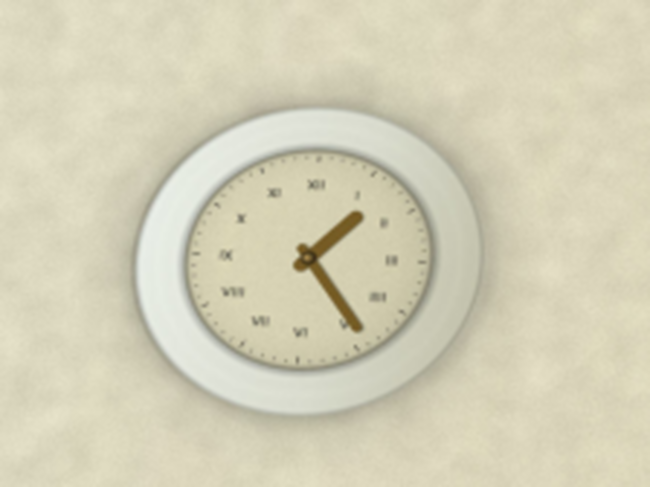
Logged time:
1h24
